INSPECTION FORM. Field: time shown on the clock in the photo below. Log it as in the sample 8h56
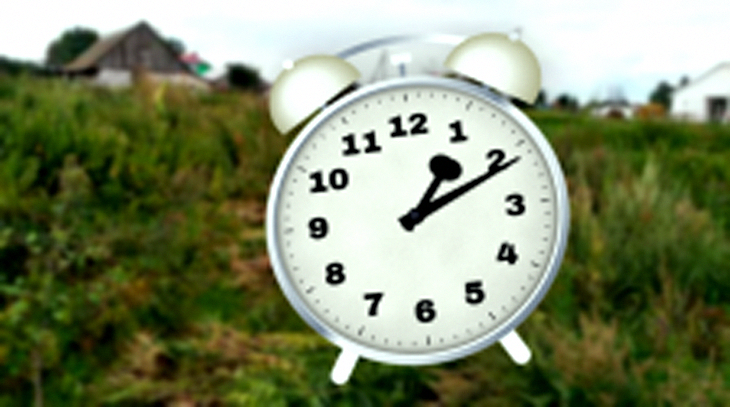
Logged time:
1h11
